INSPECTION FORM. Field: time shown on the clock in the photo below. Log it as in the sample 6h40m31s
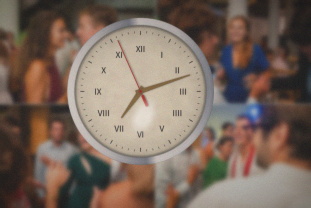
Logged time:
7h11m56s
